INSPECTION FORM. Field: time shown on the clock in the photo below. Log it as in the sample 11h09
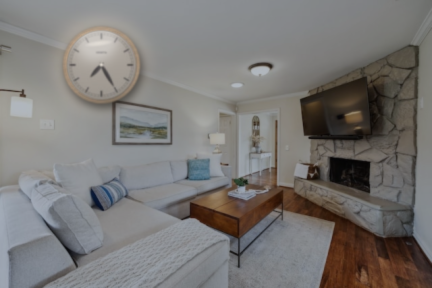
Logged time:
7h25
